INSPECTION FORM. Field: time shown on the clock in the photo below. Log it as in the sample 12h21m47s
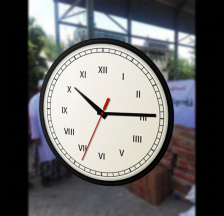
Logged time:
10h14m34s
